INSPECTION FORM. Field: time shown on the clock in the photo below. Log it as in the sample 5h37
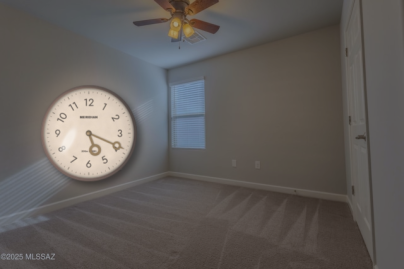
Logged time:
5h19
